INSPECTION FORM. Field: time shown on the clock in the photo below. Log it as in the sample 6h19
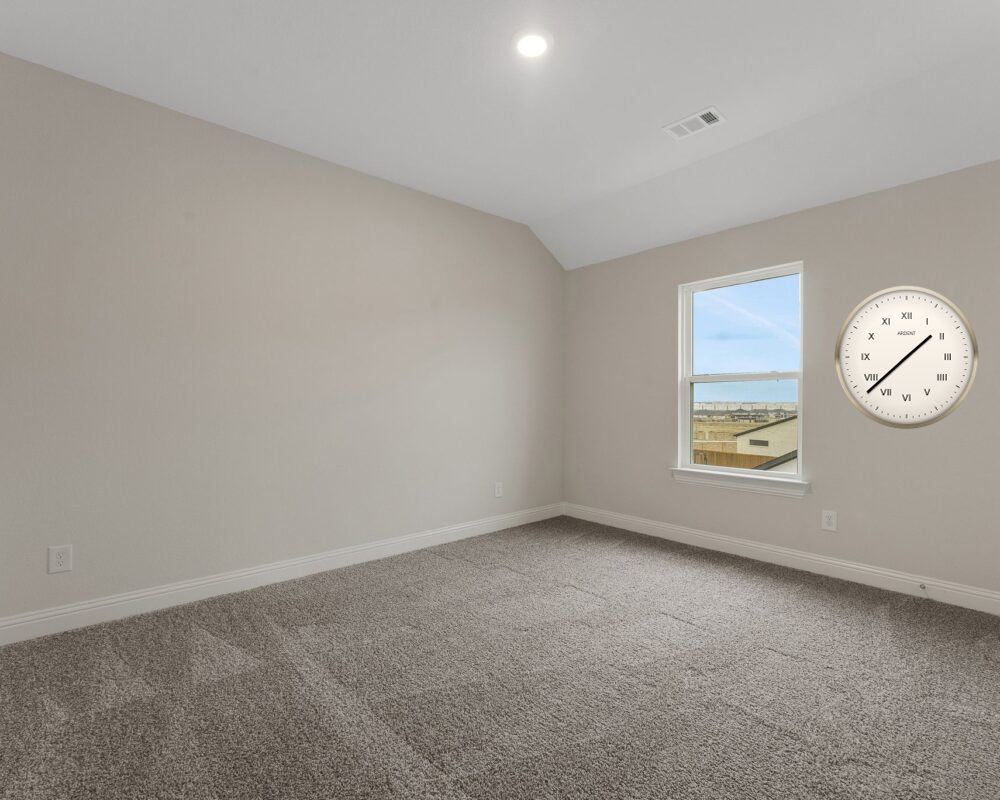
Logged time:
1h38
